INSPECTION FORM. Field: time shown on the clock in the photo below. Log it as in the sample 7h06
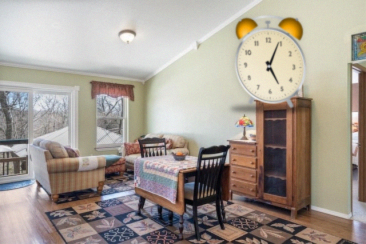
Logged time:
5h04
